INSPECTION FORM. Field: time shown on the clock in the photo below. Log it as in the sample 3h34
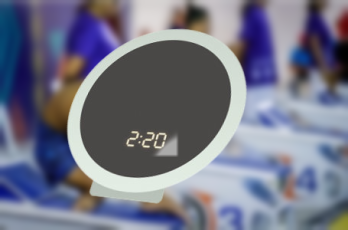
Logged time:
2h20
